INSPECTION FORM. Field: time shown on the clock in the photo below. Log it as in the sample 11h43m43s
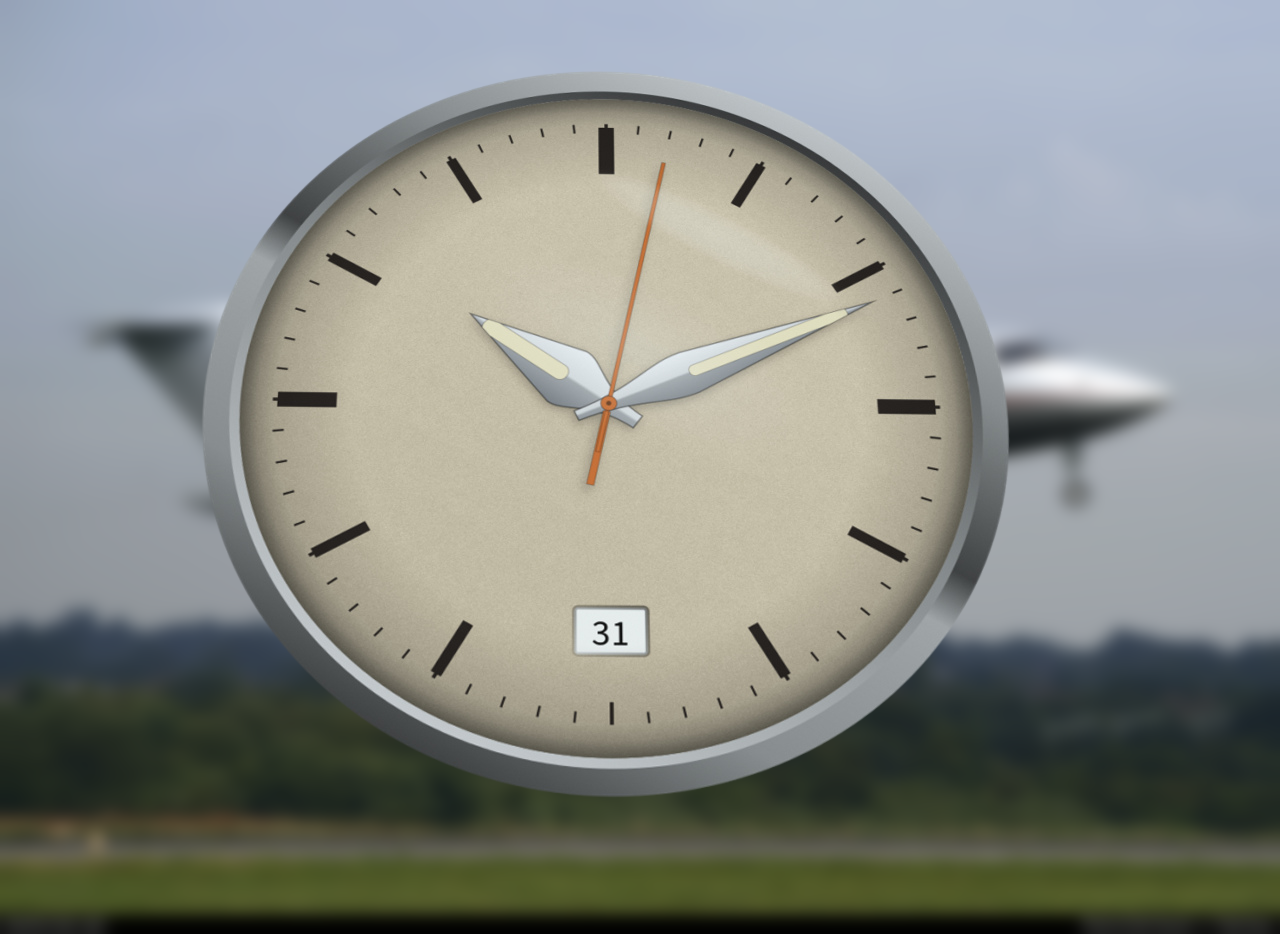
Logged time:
10h11m02s
